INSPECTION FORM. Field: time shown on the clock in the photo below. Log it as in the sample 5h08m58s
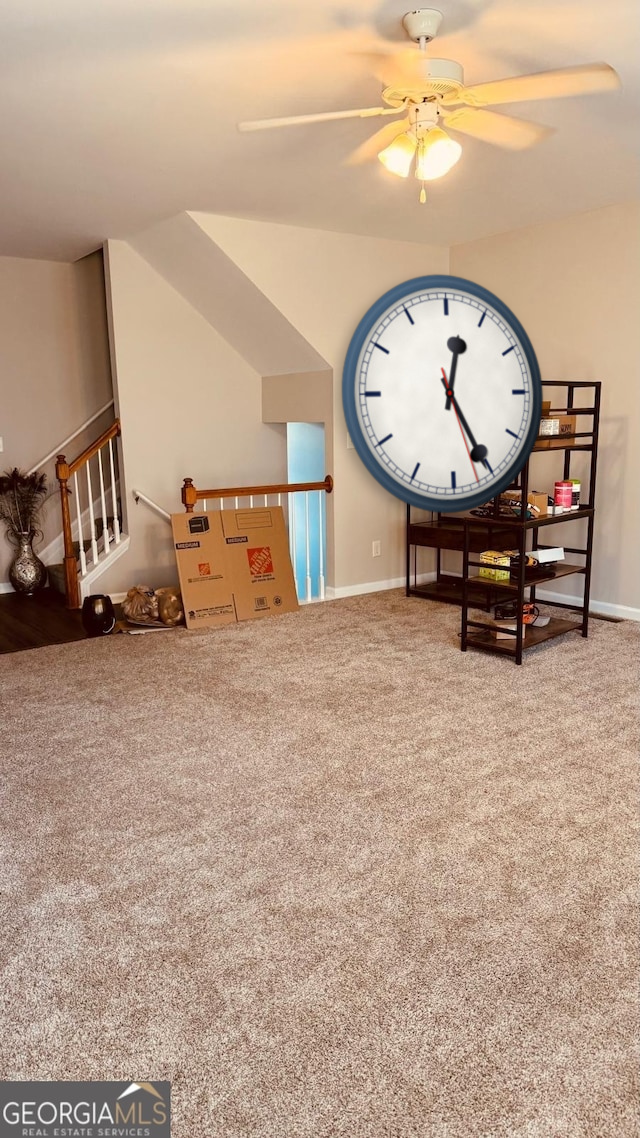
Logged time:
12h25m27s
